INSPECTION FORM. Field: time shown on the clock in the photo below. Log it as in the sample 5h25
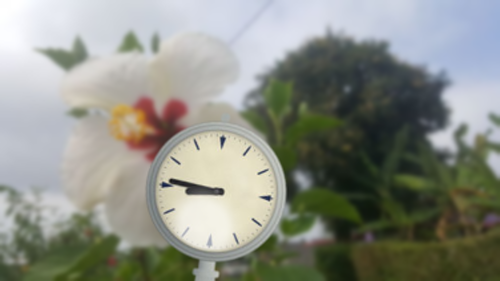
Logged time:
8h46
